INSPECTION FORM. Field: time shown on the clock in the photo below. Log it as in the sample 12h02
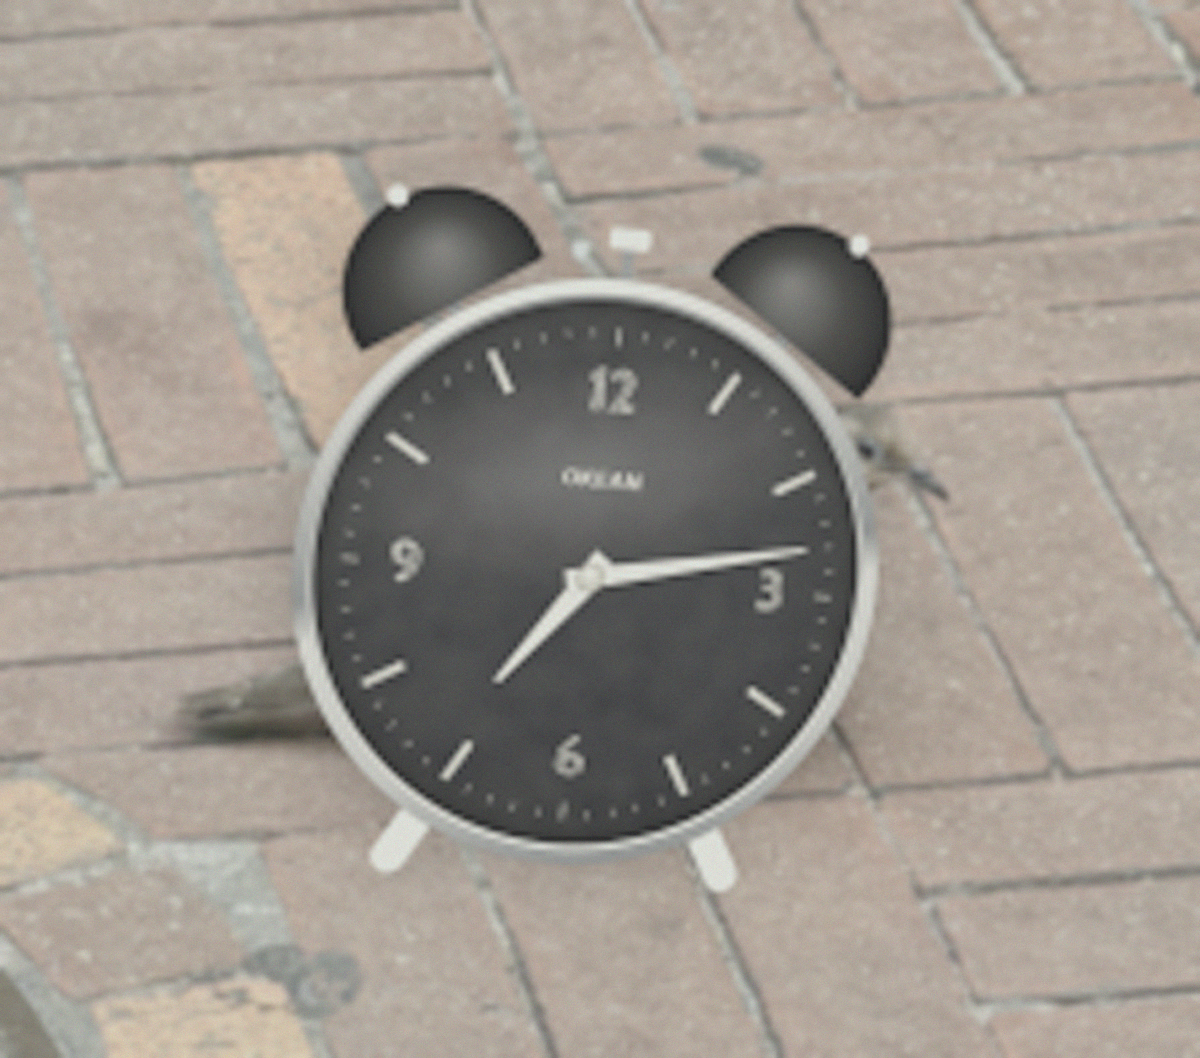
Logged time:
7h13
